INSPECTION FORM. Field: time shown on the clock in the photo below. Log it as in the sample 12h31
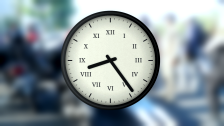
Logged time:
8h24
